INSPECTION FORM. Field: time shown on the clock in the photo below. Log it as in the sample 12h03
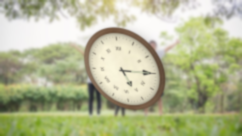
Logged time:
5h15
